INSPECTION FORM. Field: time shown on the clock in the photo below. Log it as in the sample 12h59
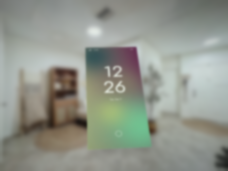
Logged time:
12h26
